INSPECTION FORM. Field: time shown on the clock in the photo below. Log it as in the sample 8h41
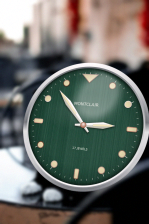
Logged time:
2h53
